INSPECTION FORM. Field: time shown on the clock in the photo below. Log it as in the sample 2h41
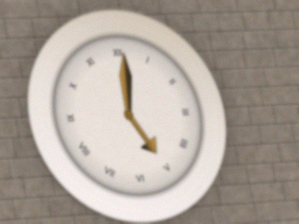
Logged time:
5h01
